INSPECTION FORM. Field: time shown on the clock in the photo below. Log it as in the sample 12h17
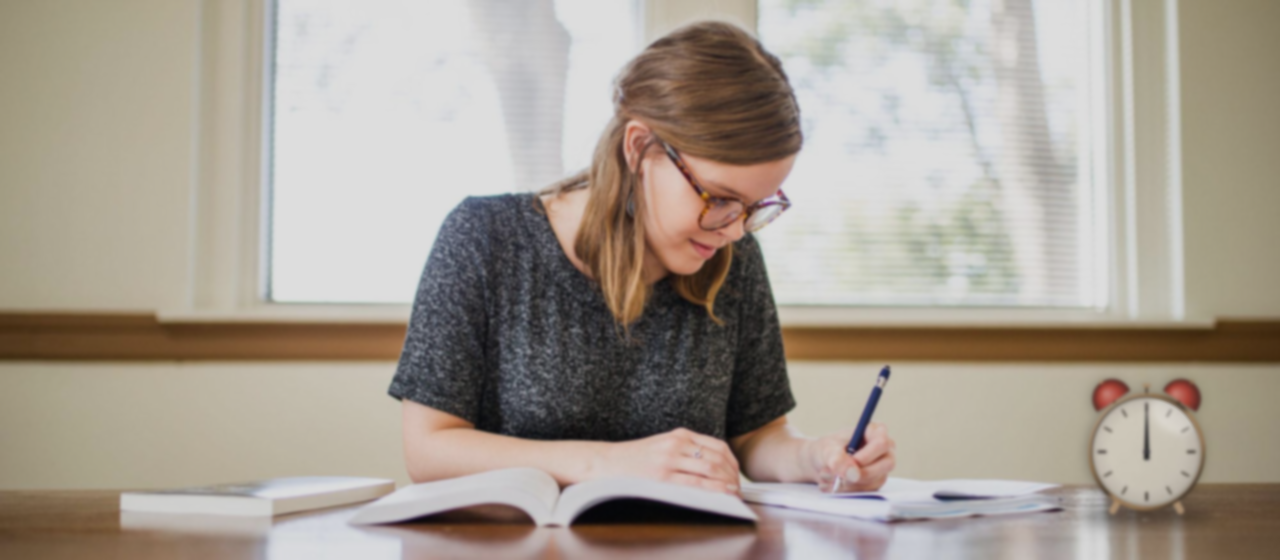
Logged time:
12h00
